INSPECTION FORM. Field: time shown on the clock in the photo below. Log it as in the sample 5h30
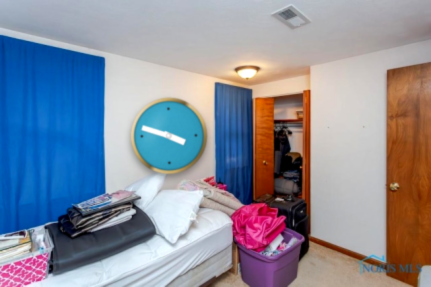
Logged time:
3h48
